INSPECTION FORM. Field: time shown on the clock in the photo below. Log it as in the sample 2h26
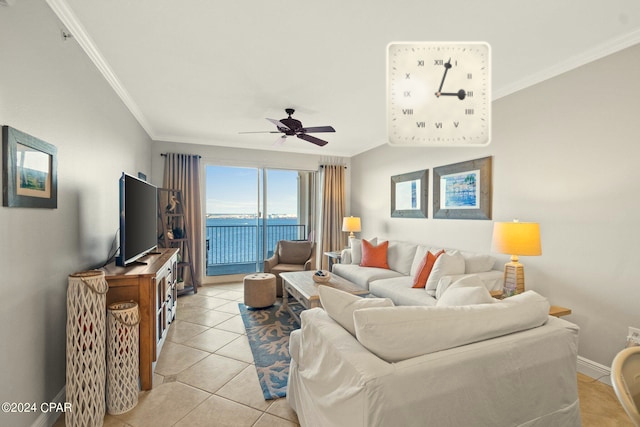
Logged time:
3h03
